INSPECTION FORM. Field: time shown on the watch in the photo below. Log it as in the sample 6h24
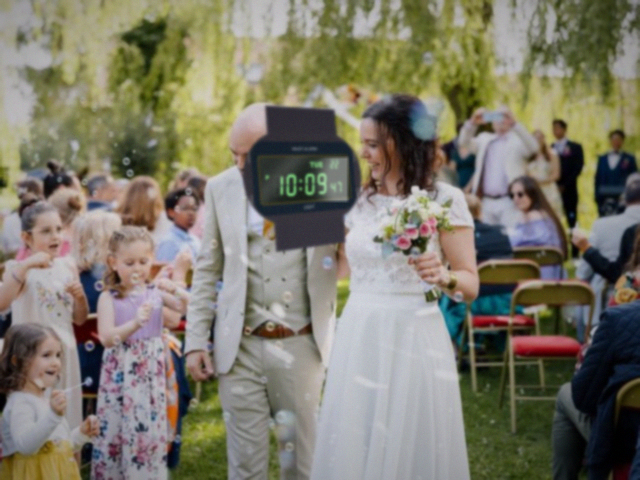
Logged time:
10h09
